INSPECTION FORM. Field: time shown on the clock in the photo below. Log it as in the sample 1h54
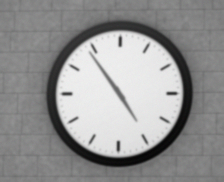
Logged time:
4h54
